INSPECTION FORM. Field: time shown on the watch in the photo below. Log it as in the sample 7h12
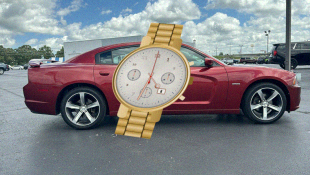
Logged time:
4h32
